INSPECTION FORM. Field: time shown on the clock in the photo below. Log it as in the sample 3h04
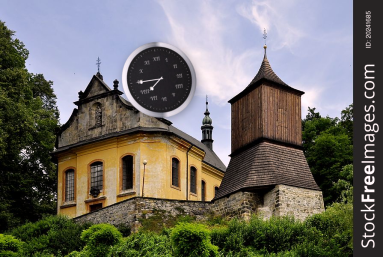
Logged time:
7h45
